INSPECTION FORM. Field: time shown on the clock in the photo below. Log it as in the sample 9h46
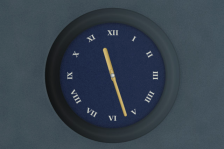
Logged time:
11h27
